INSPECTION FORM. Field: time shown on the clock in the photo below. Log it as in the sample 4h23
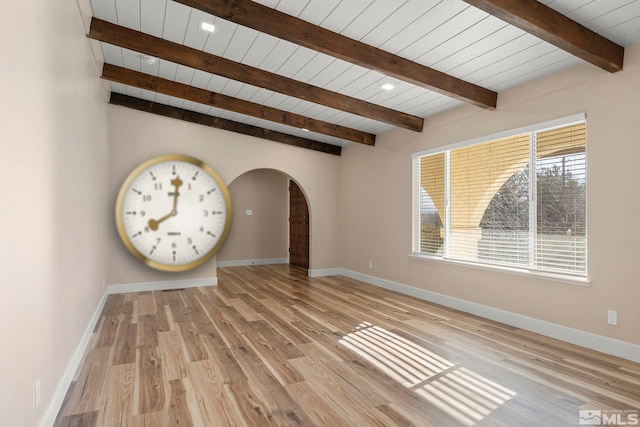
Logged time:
8h01
